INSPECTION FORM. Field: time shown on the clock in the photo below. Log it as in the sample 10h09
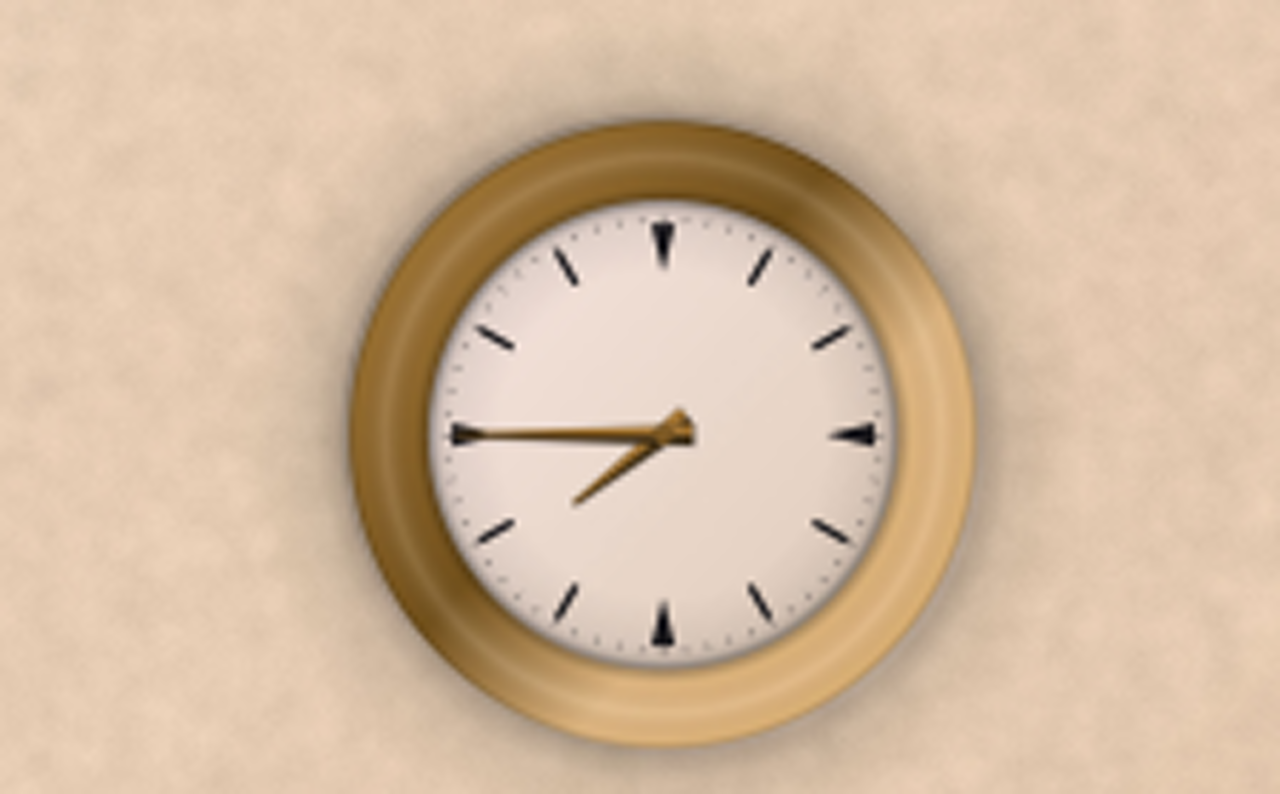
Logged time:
7h45
